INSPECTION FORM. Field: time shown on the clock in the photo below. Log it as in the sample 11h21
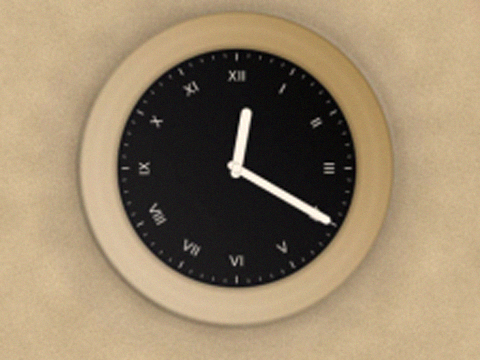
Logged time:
12h20
